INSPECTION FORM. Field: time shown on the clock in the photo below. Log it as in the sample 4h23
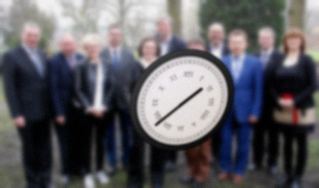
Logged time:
1h38
